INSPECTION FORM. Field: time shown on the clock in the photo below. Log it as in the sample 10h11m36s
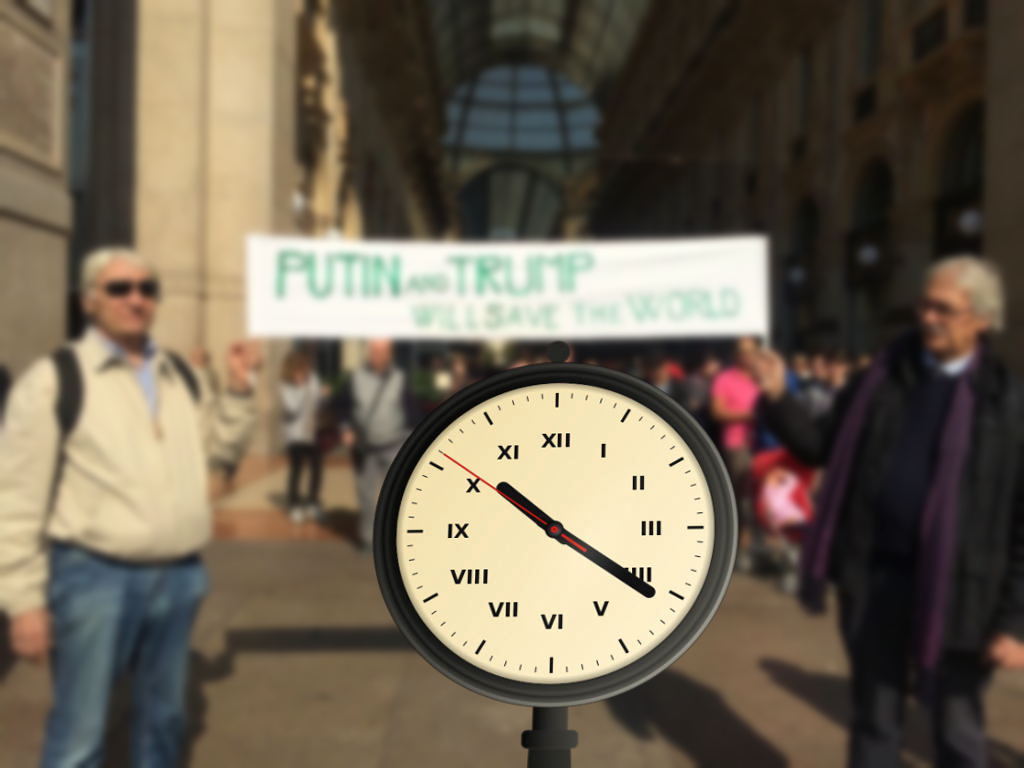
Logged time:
10h20m51s
